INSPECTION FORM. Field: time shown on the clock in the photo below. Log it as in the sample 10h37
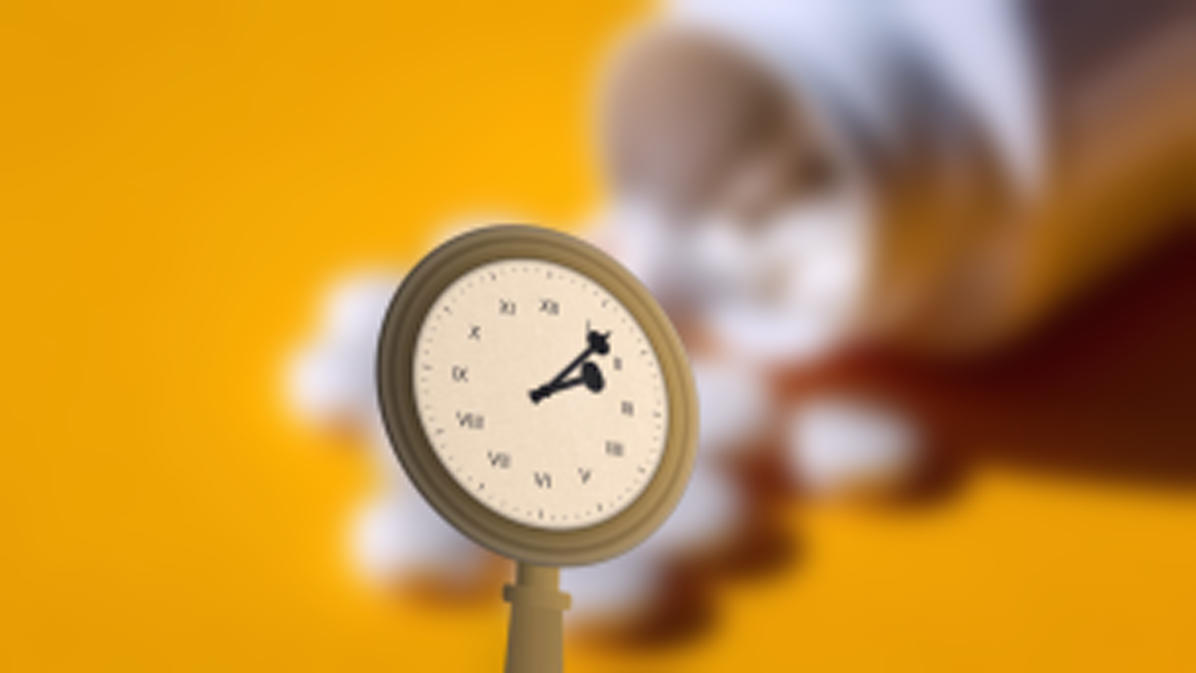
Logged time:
2h07
